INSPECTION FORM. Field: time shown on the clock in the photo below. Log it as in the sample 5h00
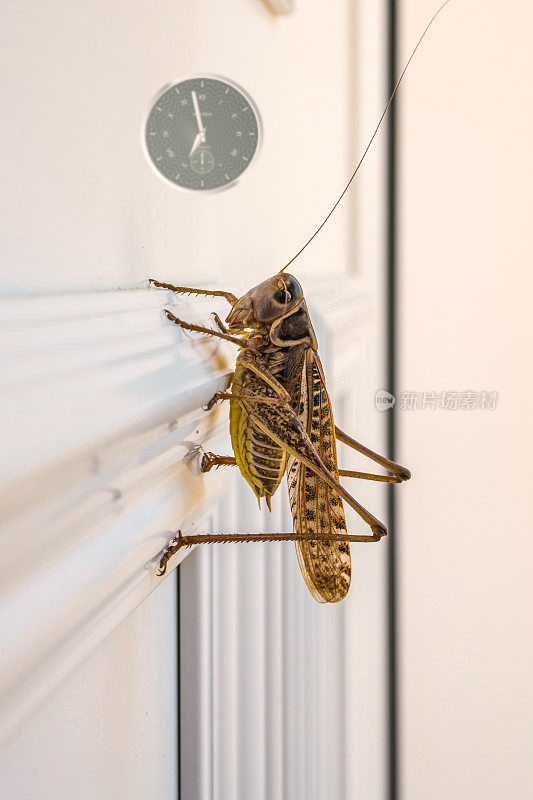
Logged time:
6h58
